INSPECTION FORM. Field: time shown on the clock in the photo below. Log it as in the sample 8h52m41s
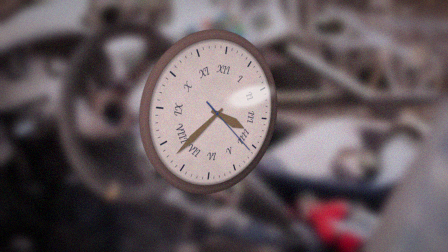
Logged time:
3h37m21s
